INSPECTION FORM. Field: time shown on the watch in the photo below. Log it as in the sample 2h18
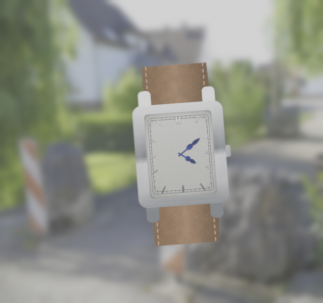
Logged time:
4h09
